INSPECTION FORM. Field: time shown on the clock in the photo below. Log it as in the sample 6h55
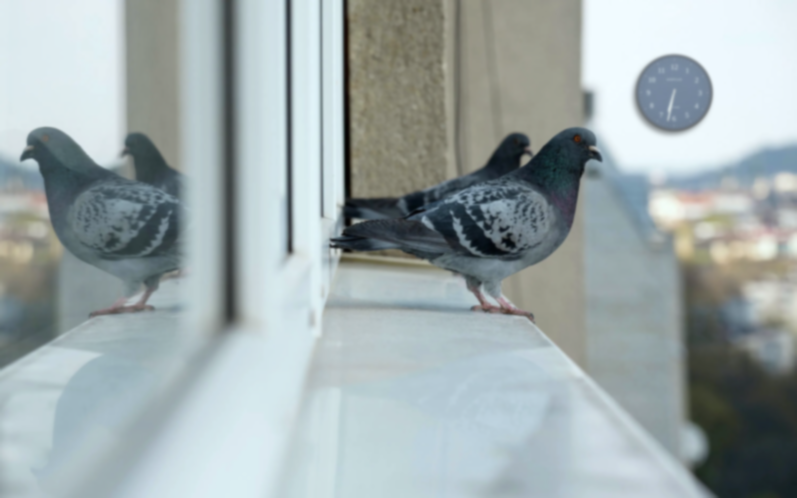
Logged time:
6h32
